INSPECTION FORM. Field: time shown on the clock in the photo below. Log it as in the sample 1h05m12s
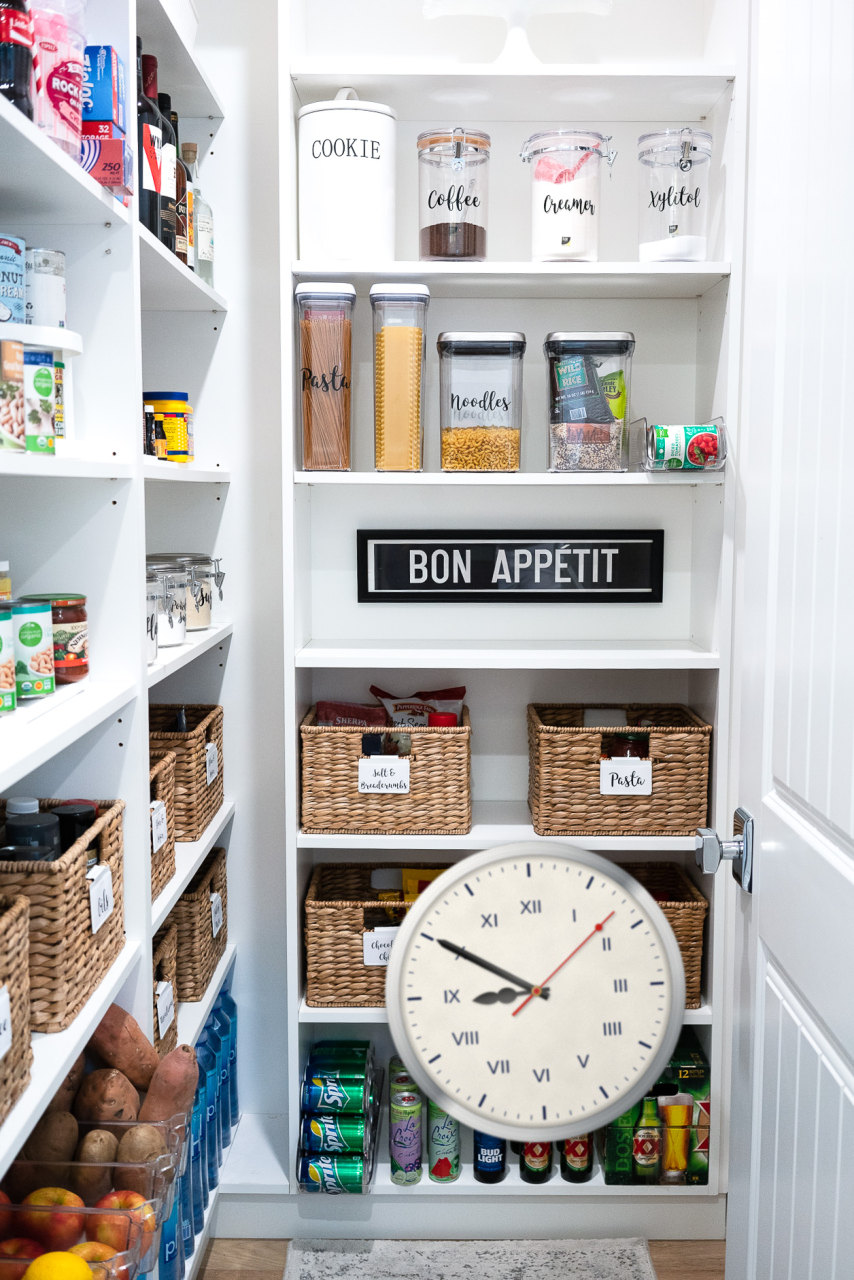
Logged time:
8h50m08s
